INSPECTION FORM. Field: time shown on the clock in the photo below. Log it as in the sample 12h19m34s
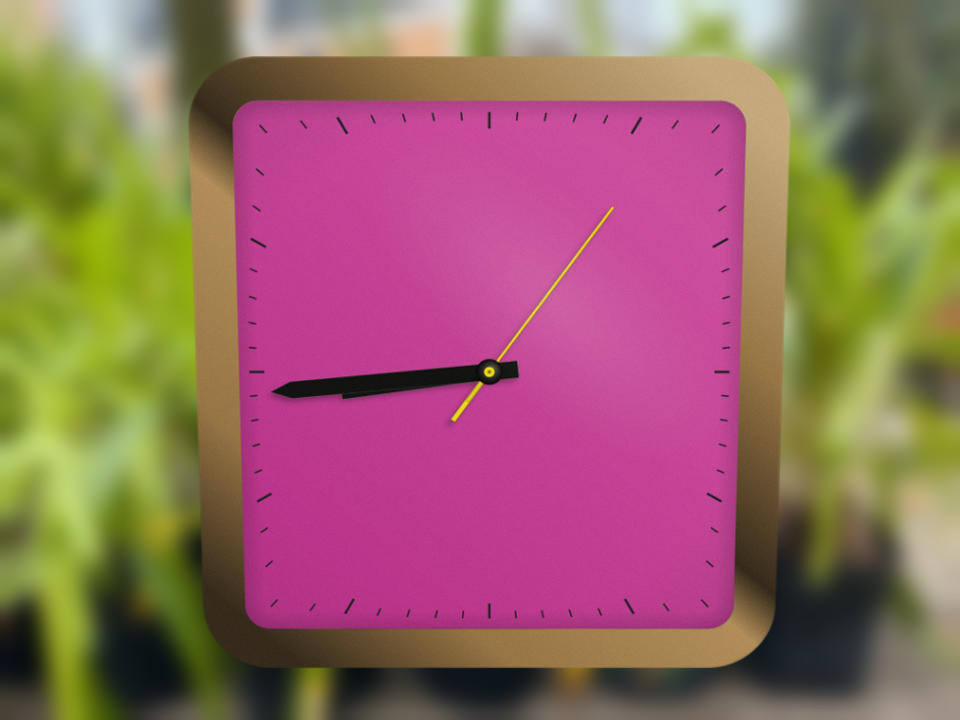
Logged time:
8h44m06s
